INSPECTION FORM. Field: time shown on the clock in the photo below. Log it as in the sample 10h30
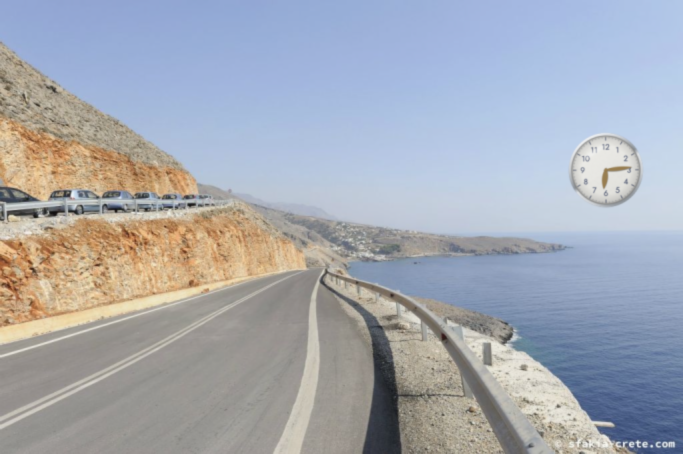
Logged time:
6h14
